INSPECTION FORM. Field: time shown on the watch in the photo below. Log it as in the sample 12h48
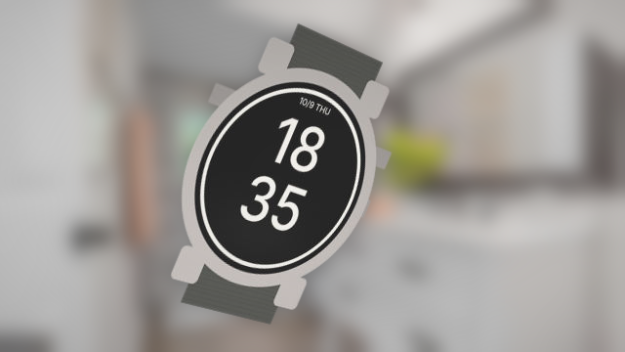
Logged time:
18h35
